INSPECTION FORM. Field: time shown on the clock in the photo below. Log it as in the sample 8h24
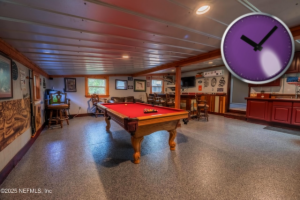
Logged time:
10h07
